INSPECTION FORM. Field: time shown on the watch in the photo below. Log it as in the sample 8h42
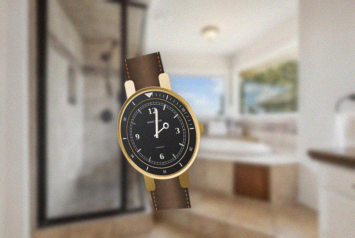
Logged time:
2h02
